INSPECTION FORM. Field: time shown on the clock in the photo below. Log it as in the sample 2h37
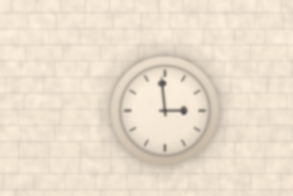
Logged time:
2h59
